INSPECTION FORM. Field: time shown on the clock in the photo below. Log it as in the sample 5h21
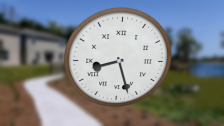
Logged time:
8h27
